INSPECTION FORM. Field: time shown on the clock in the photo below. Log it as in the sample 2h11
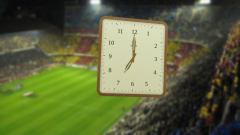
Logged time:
7h00
